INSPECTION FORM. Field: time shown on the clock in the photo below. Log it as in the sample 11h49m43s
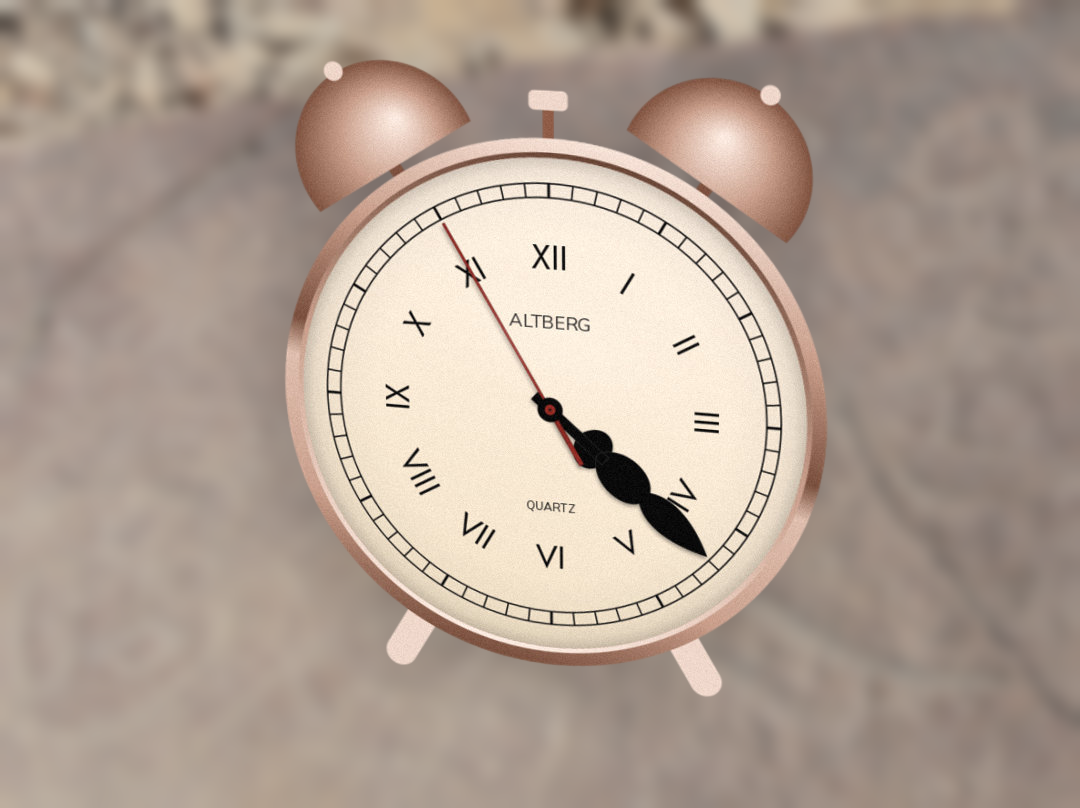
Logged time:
4h21m55s
